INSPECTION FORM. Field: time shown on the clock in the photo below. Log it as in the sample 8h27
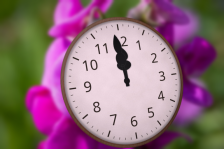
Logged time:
11h59
